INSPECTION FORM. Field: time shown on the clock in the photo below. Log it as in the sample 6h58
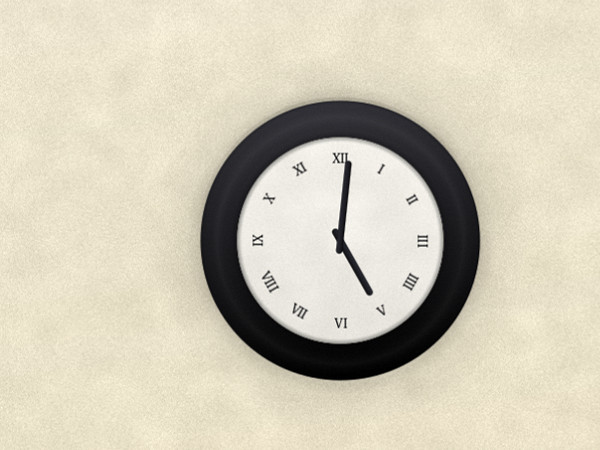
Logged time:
5h01
